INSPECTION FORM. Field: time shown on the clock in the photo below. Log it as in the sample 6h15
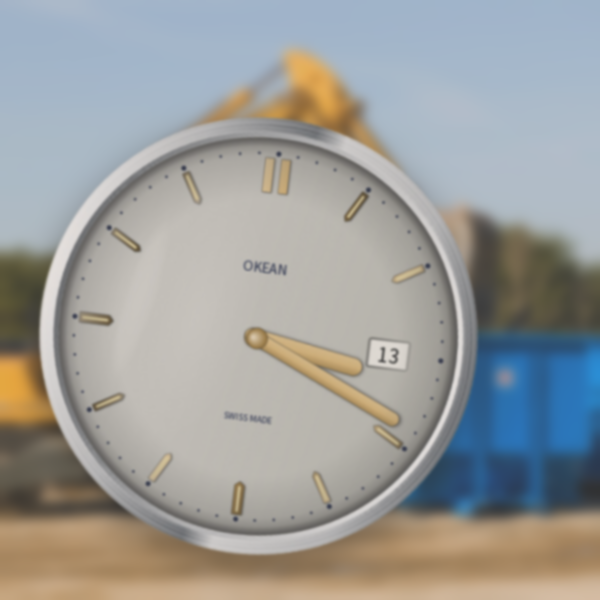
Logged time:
3h19
